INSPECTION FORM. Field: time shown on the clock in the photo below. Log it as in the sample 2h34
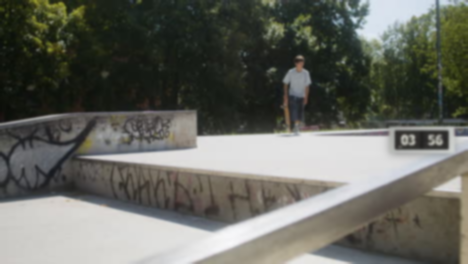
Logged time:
3h56
